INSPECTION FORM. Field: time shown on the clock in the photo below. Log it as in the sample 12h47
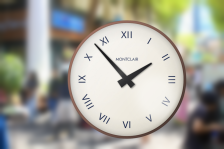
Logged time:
1h53
